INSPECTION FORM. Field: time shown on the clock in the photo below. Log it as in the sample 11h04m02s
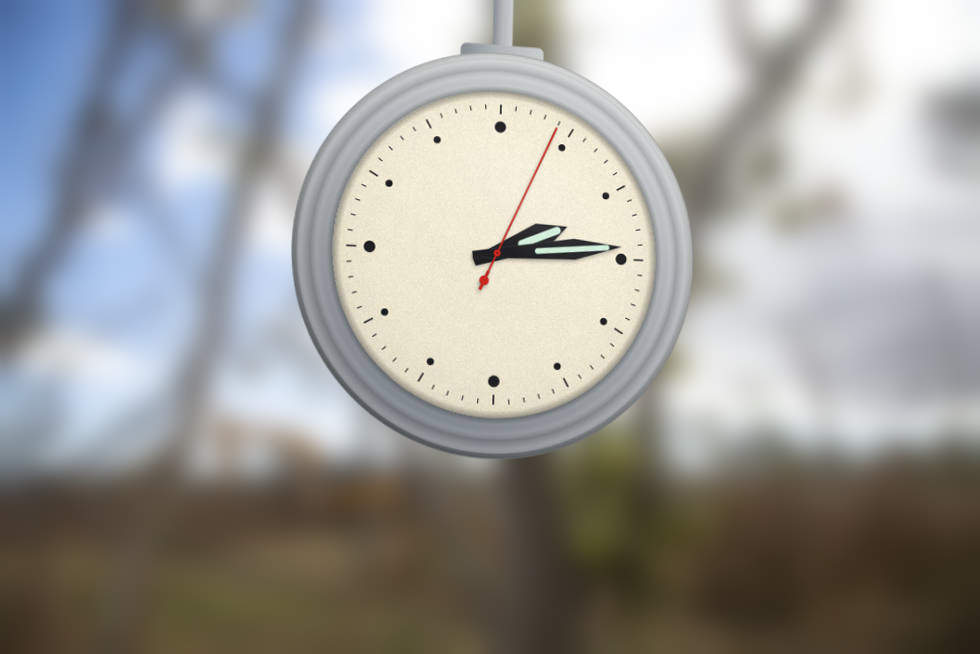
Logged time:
2h14m04s
